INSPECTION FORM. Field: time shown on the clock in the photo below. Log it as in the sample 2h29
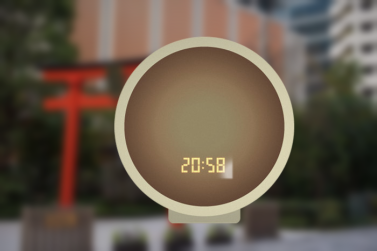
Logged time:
20h58
